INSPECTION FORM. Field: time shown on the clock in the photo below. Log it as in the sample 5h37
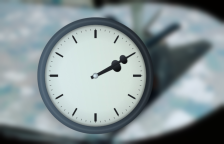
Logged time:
2h10
